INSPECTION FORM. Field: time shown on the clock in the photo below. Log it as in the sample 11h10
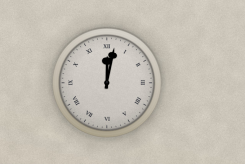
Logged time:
12h02
